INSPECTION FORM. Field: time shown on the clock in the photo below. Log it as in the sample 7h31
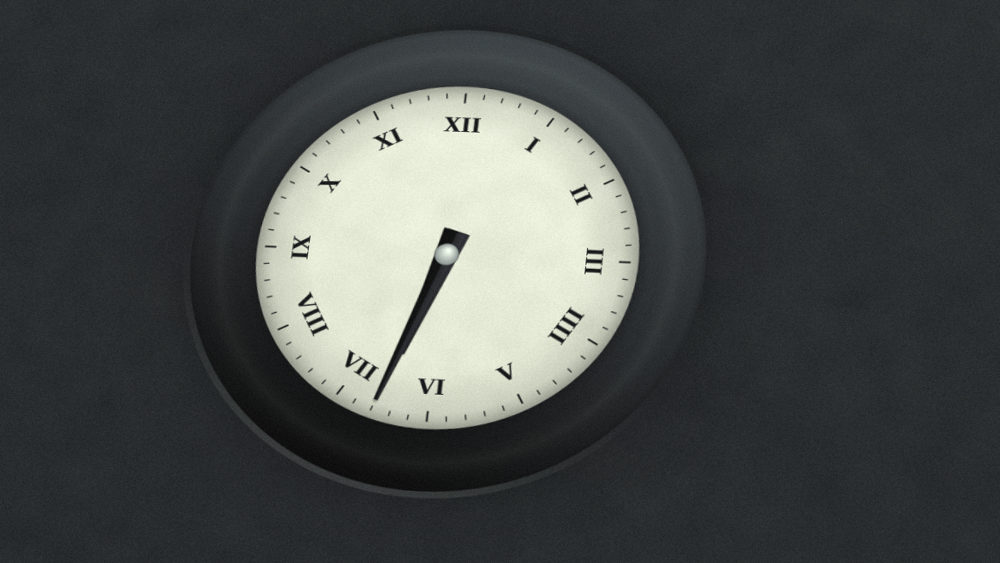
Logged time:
6h33
